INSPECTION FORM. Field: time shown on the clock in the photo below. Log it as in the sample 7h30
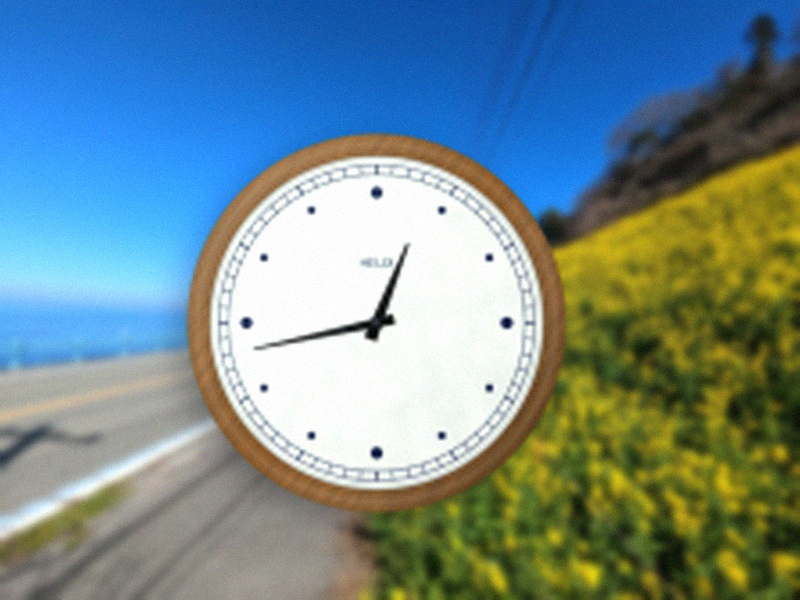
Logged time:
12h43
